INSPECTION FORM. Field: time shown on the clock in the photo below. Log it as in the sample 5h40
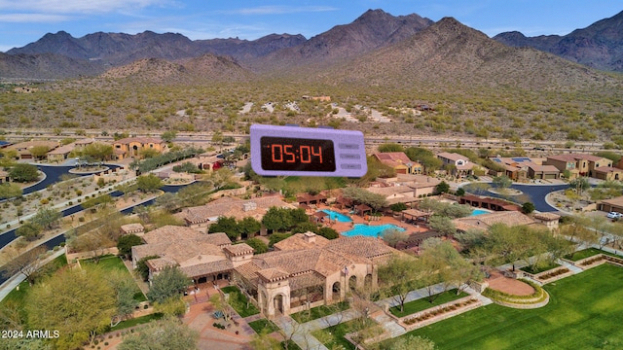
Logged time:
5h04
